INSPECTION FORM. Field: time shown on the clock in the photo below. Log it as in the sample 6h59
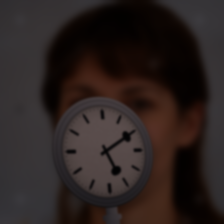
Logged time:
5h10
